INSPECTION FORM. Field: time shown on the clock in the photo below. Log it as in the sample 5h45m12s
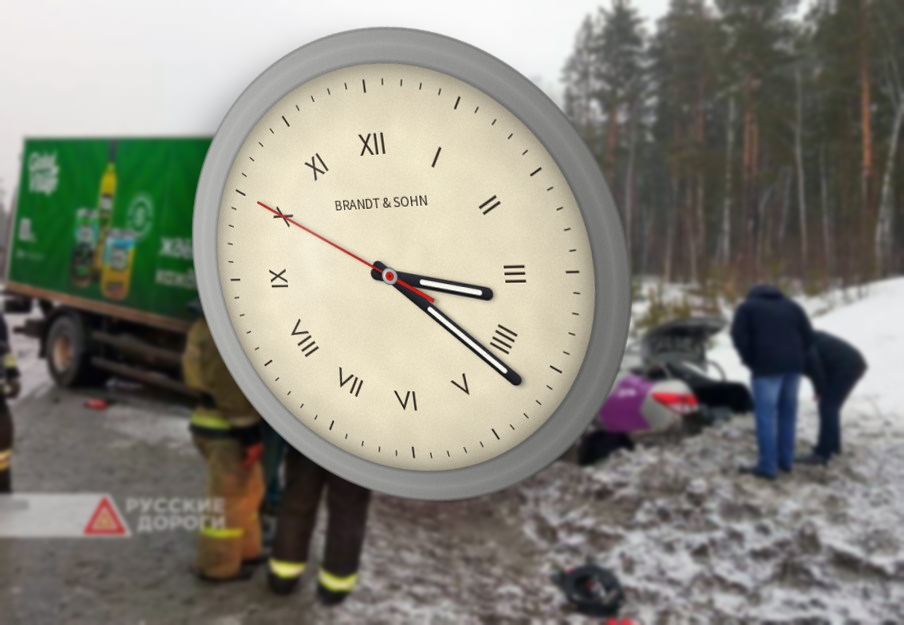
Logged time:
3h21m50s
